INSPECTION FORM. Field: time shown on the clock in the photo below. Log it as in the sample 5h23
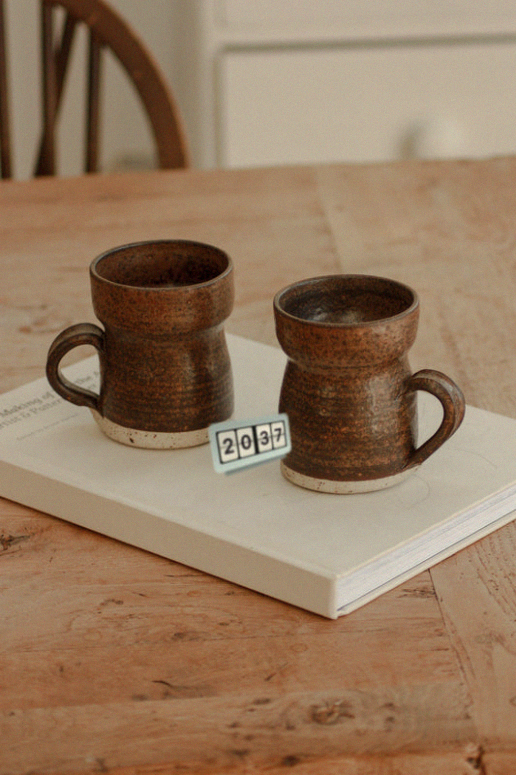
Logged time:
20h37
